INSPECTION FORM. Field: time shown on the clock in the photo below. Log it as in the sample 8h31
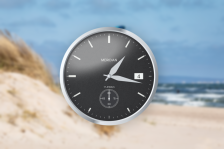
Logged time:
1h17
